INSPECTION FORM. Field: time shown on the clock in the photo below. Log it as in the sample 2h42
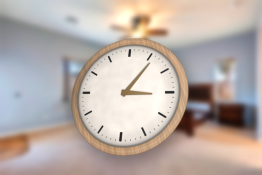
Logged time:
3h06
